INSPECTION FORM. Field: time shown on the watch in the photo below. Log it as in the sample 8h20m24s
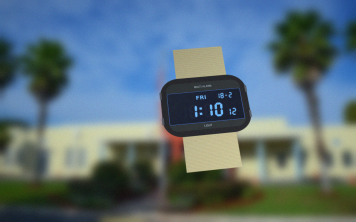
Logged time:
1h10m12s
